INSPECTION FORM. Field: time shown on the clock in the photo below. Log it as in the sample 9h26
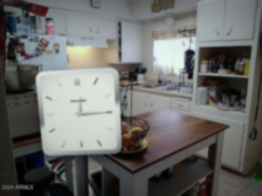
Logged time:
12h15
